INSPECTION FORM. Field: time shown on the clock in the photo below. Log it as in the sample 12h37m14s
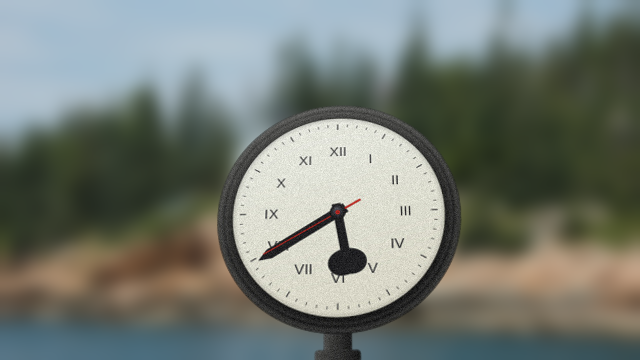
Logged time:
5h39m40s
